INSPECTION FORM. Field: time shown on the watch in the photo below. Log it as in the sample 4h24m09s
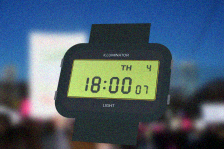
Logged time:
18h00m07s
